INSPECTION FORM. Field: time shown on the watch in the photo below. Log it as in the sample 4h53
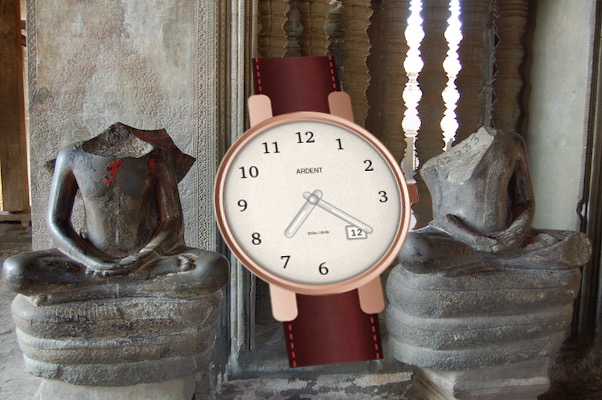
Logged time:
7h21
